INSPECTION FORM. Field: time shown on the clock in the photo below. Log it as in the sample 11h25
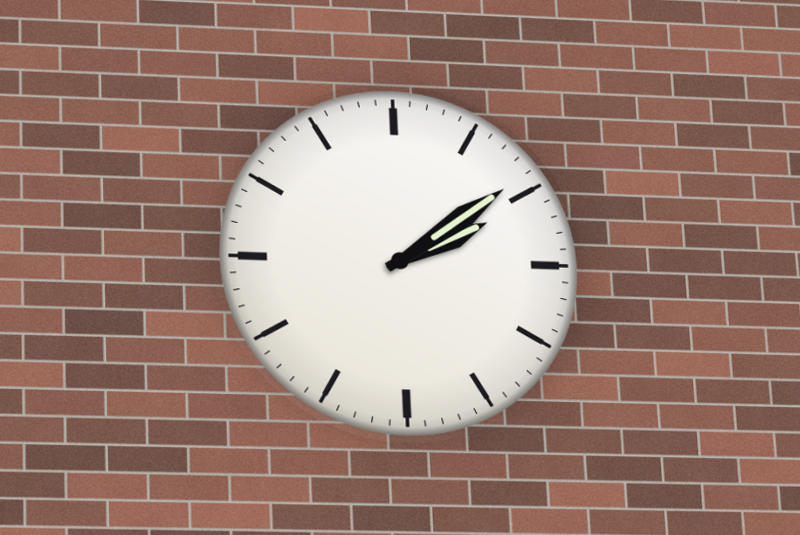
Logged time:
2h09
